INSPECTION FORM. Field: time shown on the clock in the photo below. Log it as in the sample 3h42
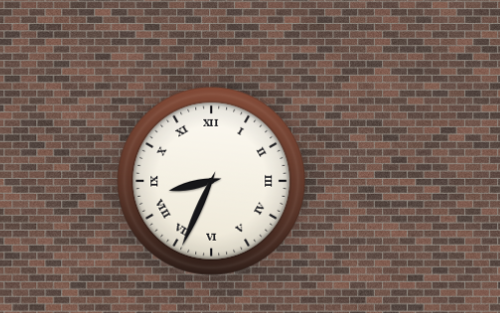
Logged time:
8h34
